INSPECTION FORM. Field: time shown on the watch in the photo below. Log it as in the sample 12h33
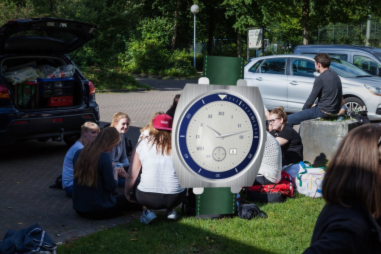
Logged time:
10h13
